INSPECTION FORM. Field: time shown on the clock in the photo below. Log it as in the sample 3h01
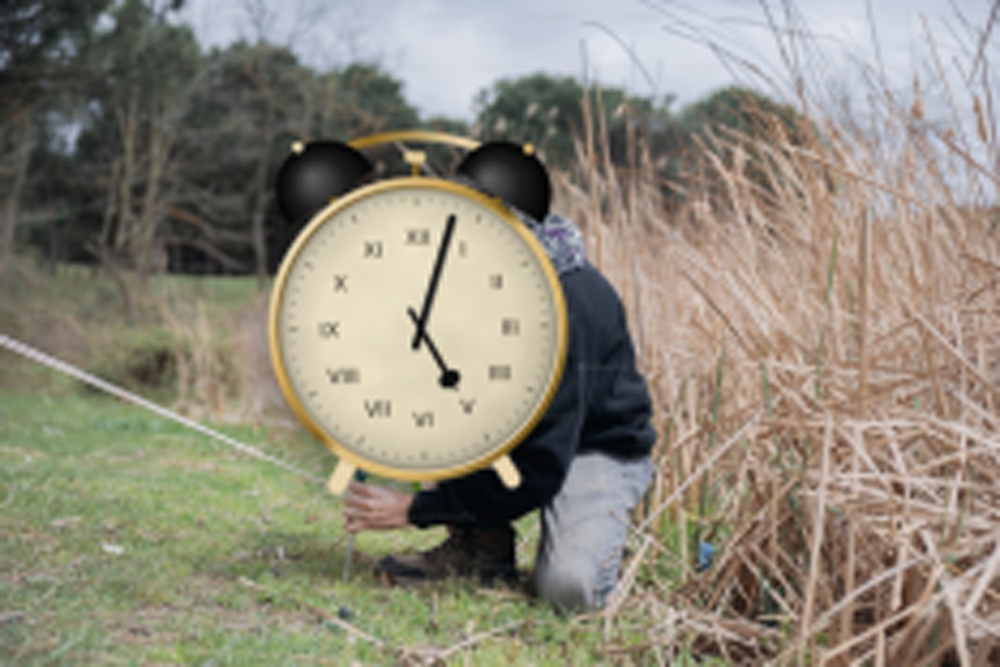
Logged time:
5h03
